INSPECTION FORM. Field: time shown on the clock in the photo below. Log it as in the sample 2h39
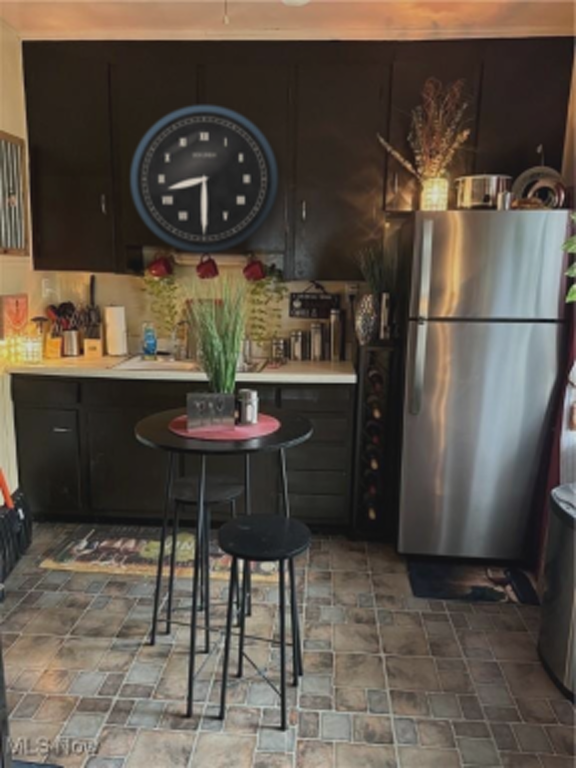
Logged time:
8h30
